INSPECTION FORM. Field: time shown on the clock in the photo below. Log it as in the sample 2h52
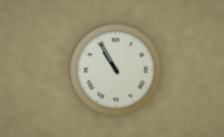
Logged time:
10h55
